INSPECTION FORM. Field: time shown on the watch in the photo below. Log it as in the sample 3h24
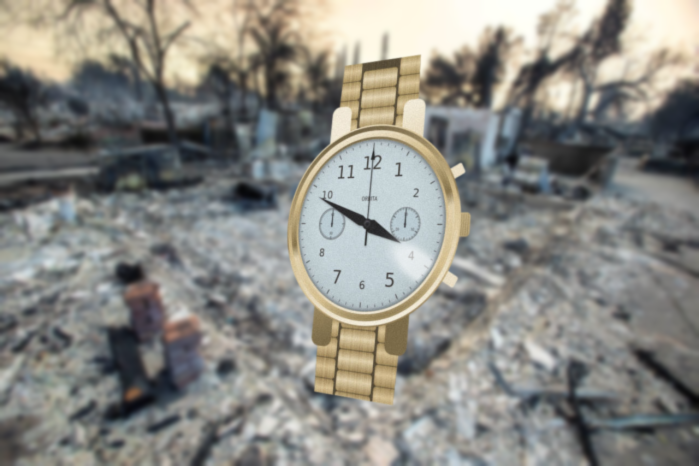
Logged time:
3h49
